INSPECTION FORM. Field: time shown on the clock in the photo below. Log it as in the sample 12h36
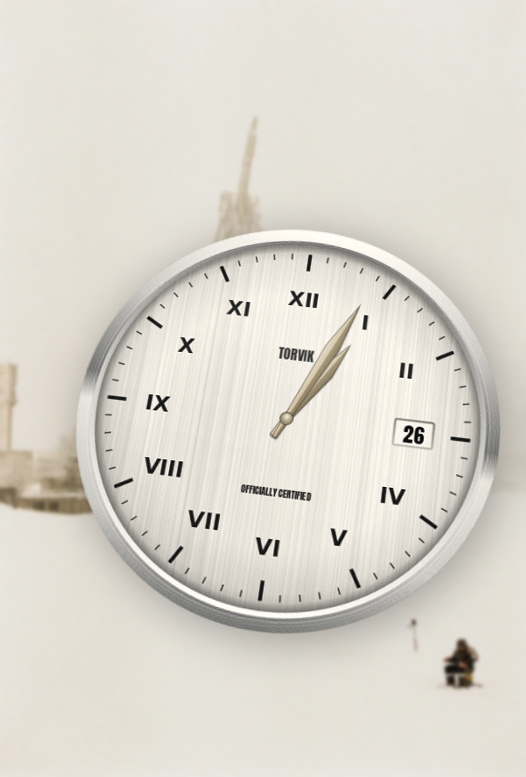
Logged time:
1h04
